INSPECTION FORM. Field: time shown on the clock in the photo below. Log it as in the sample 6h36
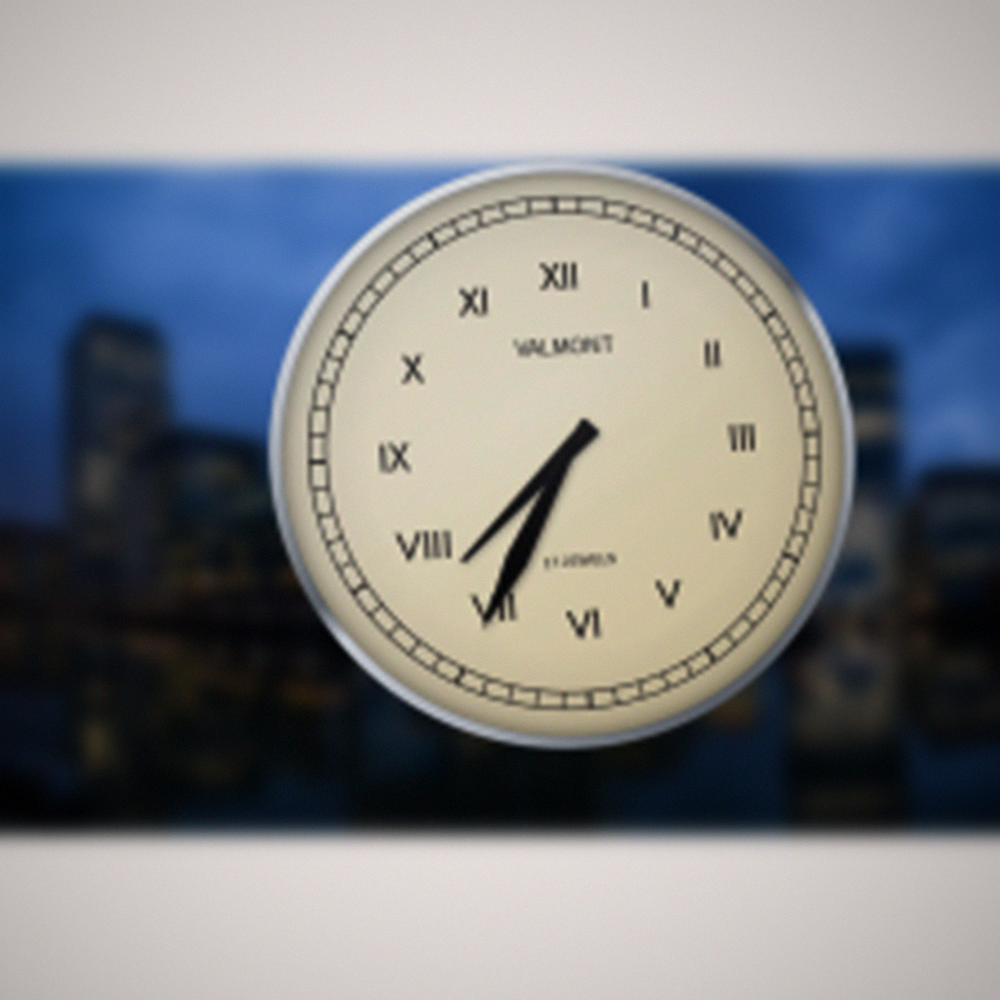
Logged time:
7h35
